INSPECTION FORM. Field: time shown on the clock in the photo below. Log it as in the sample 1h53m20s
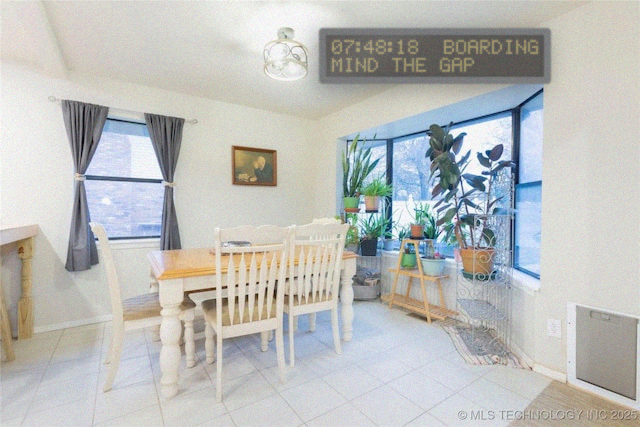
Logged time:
7h48m18s
